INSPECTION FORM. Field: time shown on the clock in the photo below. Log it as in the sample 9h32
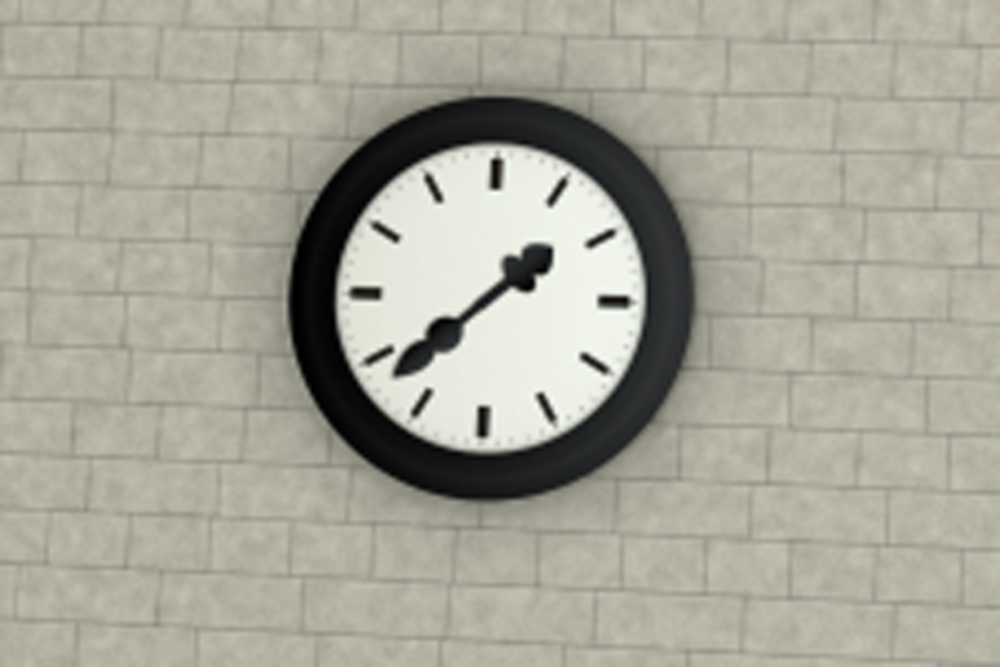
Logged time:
1h38
